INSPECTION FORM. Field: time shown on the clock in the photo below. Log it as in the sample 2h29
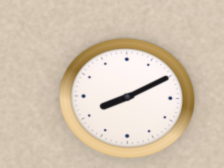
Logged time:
8h10
